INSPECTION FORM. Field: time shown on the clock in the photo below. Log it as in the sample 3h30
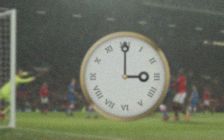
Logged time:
3h00
